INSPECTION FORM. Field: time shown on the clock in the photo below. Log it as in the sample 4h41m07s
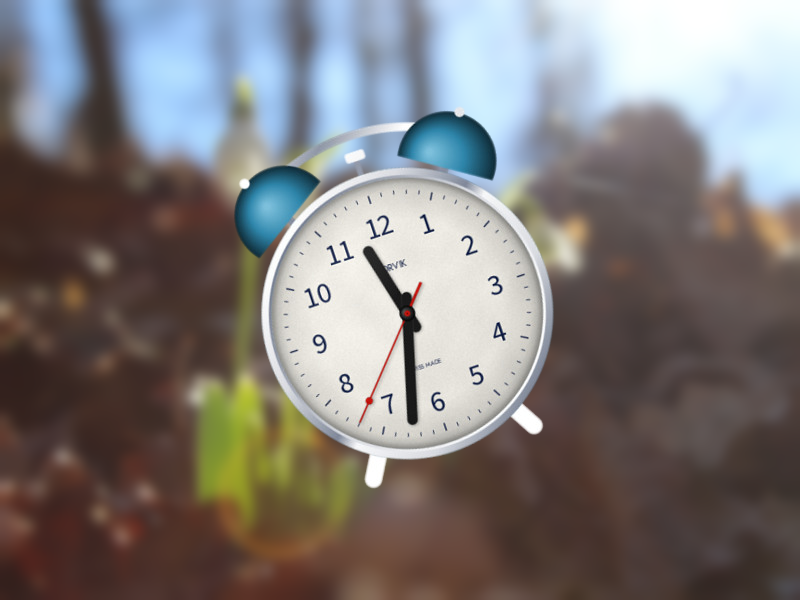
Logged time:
11h32m37s
